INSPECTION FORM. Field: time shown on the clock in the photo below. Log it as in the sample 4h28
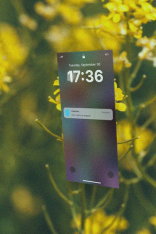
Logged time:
17h36
